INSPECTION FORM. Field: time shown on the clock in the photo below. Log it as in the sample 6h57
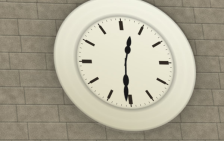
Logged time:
12h31
